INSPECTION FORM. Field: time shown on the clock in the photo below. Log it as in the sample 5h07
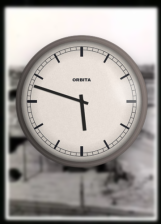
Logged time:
5h48
